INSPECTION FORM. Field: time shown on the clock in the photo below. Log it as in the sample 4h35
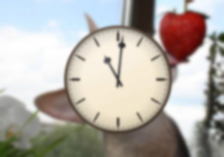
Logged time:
11h01
